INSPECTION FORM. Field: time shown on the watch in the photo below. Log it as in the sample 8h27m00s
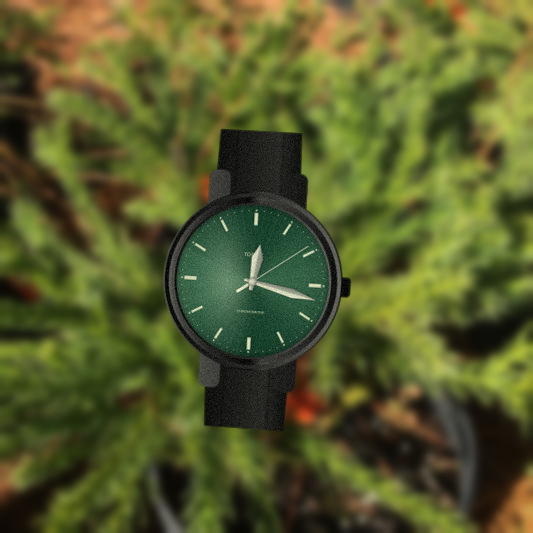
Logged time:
12h17m09s
